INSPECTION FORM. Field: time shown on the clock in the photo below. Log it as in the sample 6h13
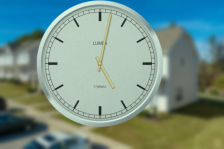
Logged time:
5h02
